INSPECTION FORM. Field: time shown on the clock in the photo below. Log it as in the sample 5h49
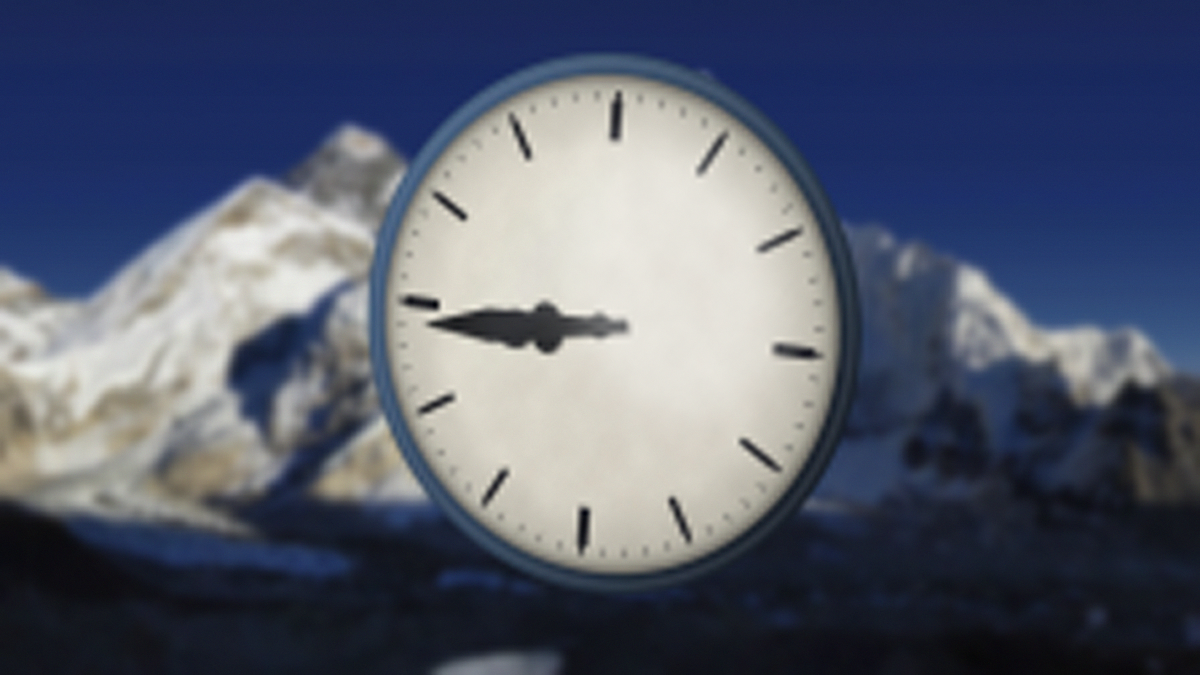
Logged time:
8h44
